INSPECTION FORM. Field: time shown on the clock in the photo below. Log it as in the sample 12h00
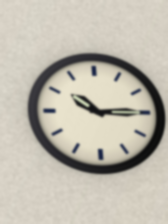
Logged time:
10h15
